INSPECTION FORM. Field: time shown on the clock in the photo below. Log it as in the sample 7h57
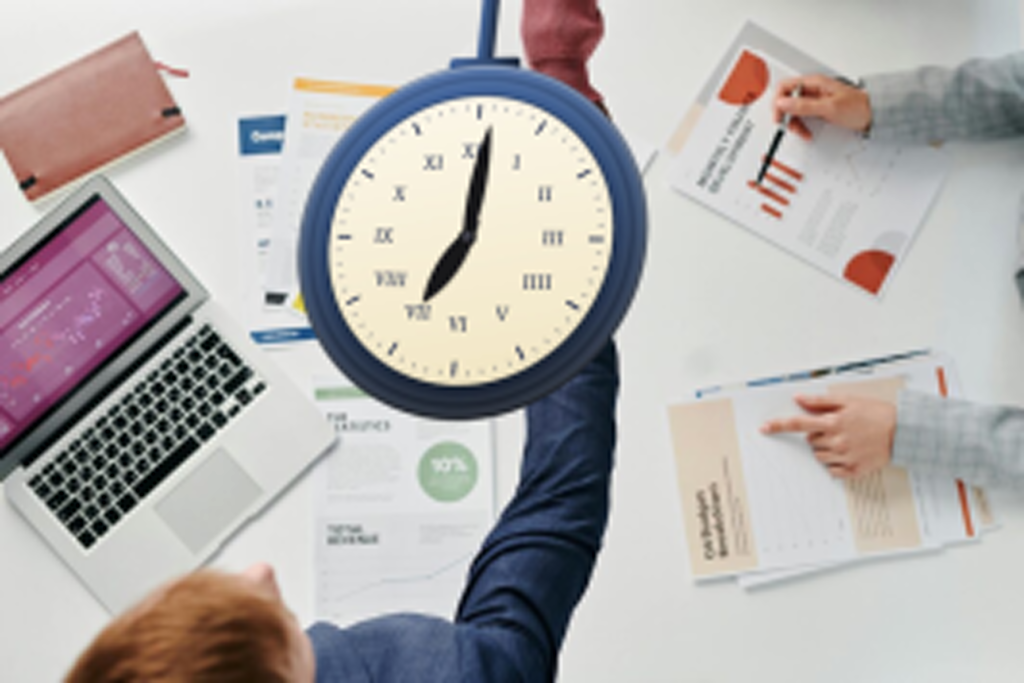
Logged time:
7h01
